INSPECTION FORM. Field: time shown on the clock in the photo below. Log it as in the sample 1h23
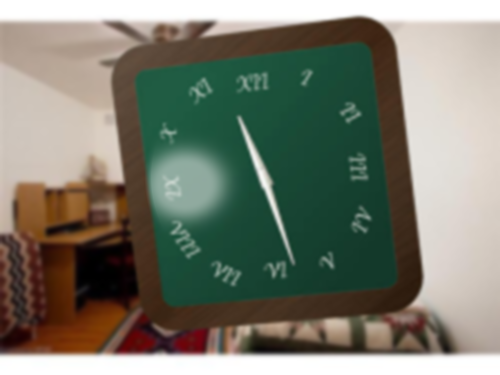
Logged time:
11h28
